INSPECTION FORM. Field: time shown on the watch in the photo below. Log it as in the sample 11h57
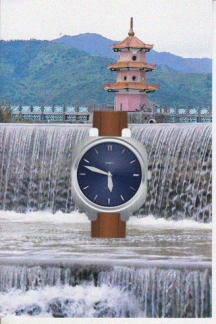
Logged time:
5h48
